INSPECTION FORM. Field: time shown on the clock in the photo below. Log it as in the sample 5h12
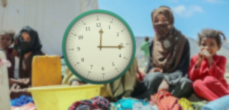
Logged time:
12h16
